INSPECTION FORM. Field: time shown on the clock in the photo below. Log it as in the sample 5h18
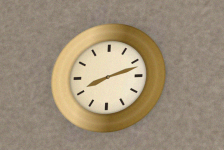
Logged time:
8h12
